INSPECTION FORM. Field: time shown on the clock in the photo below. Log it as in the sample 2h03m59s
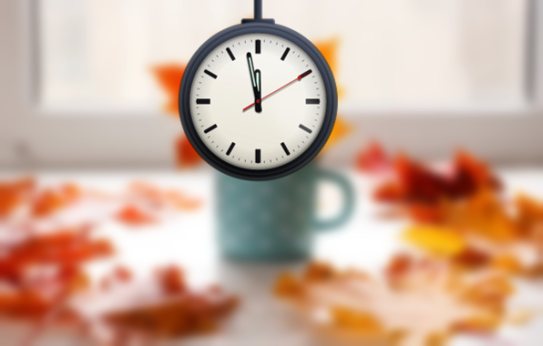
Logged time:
11h58m10s
